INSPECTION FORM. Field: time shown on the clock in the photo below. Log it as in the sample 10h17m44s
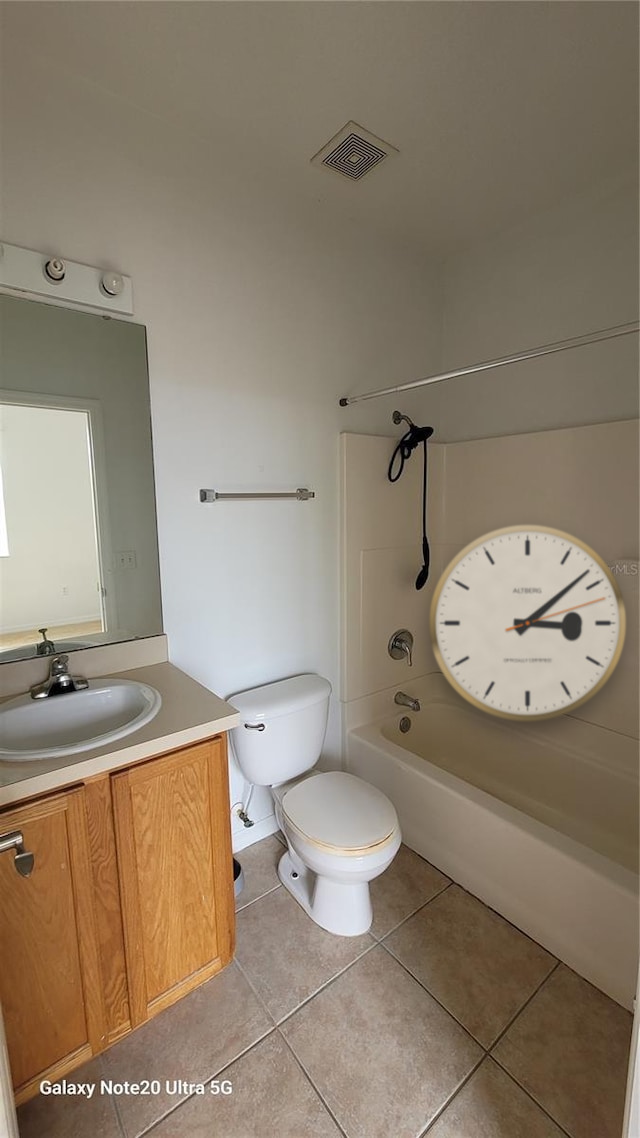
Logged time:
3h08m12s
